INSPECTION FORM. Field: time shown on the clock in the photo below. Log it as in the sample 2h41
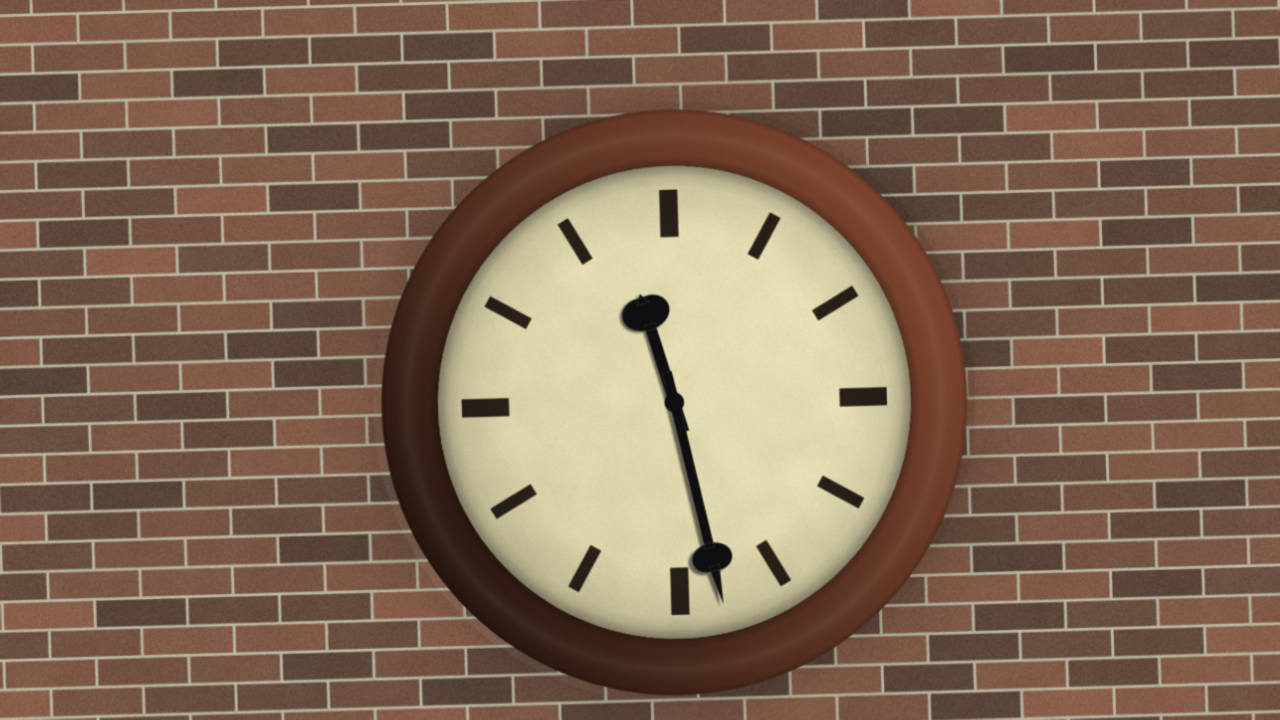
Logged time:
11h28
